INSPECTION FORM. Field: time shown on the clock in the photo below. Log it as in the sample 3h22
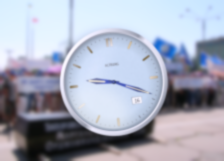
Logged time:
9h19
